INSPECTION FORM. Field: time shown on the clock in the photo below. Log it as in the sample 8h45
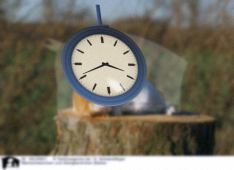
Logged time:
3h41
